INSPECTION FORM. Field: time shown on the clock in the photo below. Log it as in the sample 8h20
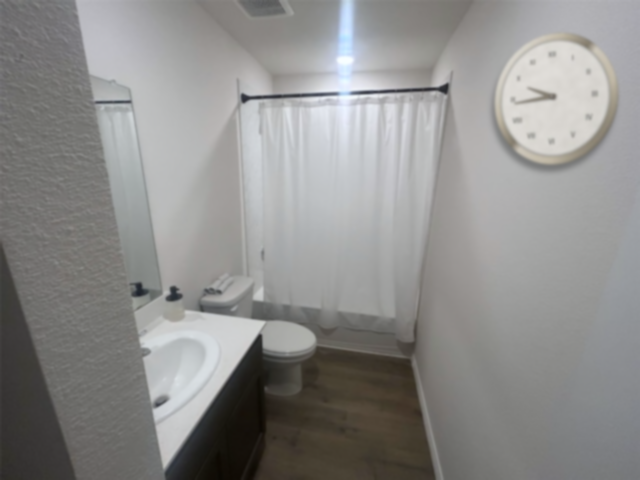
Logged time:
9h44
